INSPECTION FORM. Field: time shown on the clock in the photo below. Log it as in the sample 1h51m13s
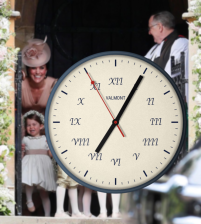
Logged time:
7h04m55s
